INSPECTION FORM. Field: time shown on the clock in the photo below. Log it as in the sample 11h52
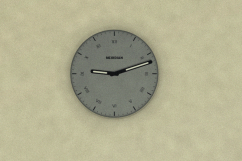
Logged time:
9h12
